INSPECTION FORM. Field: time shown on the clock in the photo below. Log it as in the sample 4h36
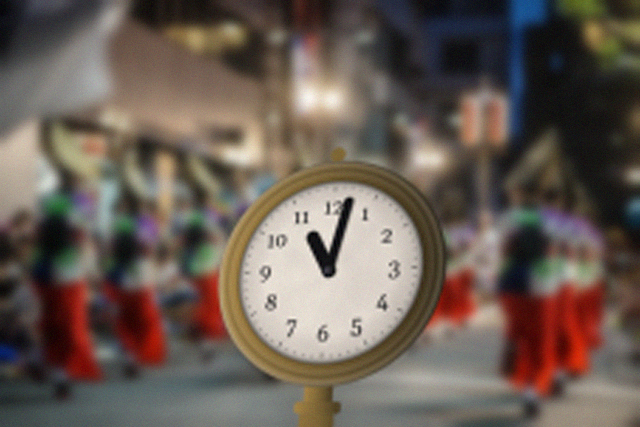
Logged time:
11h02
